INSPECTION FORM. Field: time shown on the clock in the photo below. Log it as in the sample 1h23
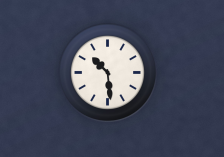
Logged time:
10h29
